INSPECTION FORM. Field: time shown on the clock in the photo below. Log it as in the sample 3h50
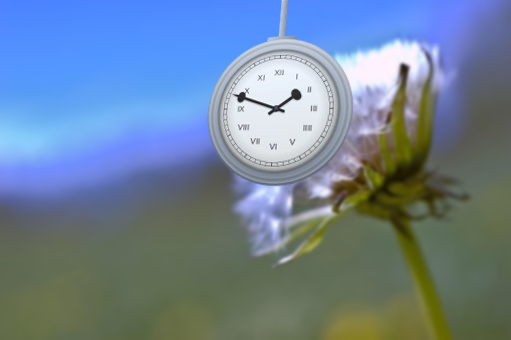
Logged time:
1h48
